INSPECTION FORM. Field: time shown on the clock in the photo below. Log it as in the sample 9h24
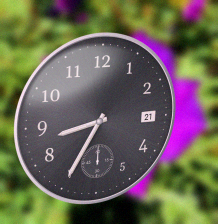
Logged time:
8h35
